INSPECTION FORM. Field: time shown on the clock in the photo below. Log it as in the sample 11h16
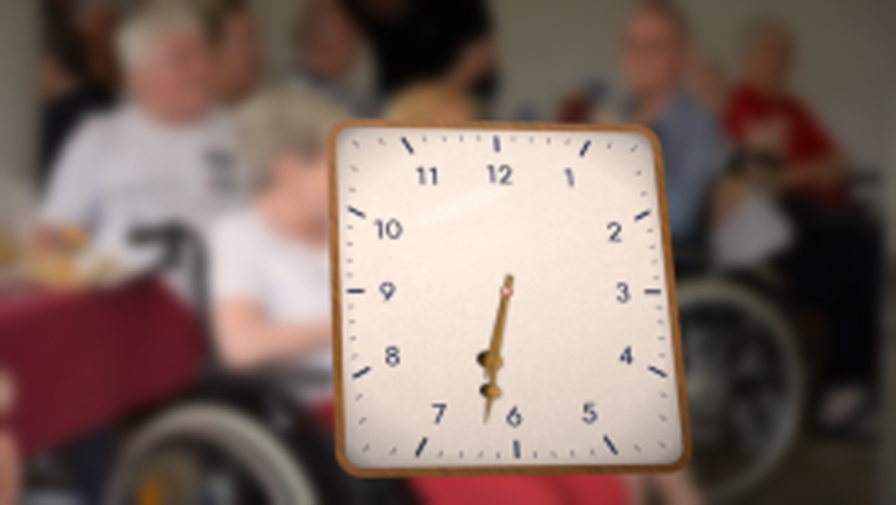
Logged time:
6h32
